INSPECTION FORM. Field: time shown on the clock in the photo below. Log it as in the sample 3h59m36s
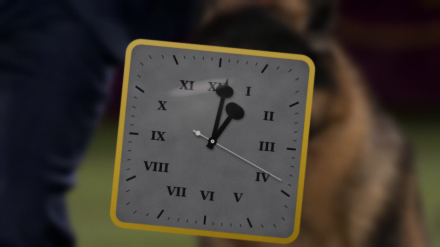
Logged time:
1h01m19s
